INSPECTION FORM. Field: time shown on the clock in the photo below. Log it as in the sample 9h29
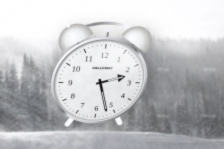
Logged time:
2h27
